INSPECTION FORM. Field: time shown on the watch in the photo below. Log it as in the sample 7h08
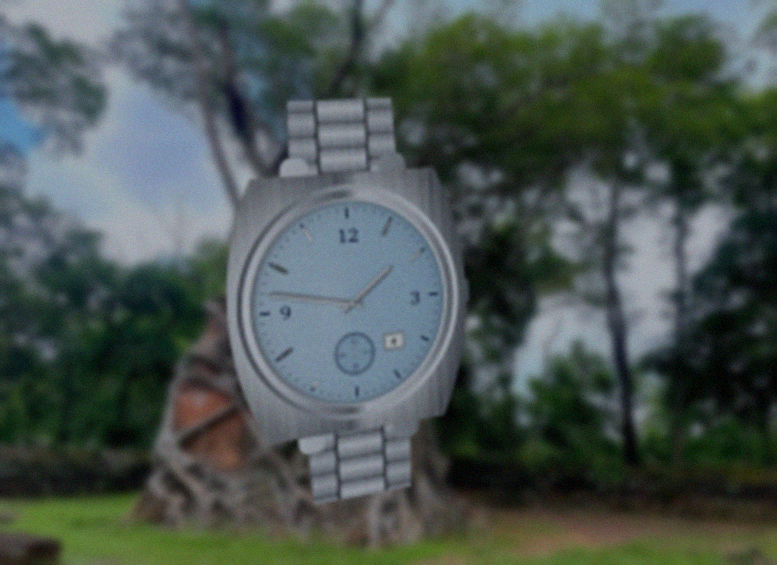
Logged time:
1h47
